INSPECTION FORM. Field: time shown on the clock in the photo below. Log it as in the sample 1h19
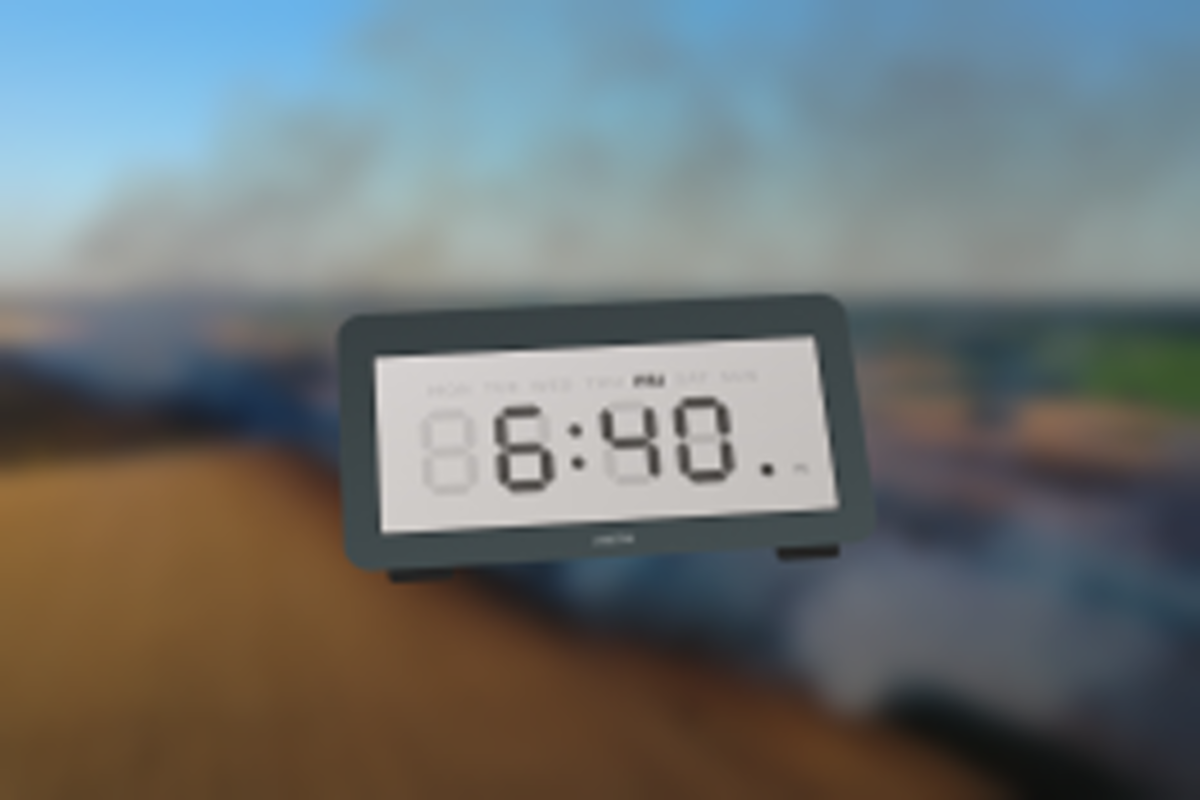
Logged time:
6h40
